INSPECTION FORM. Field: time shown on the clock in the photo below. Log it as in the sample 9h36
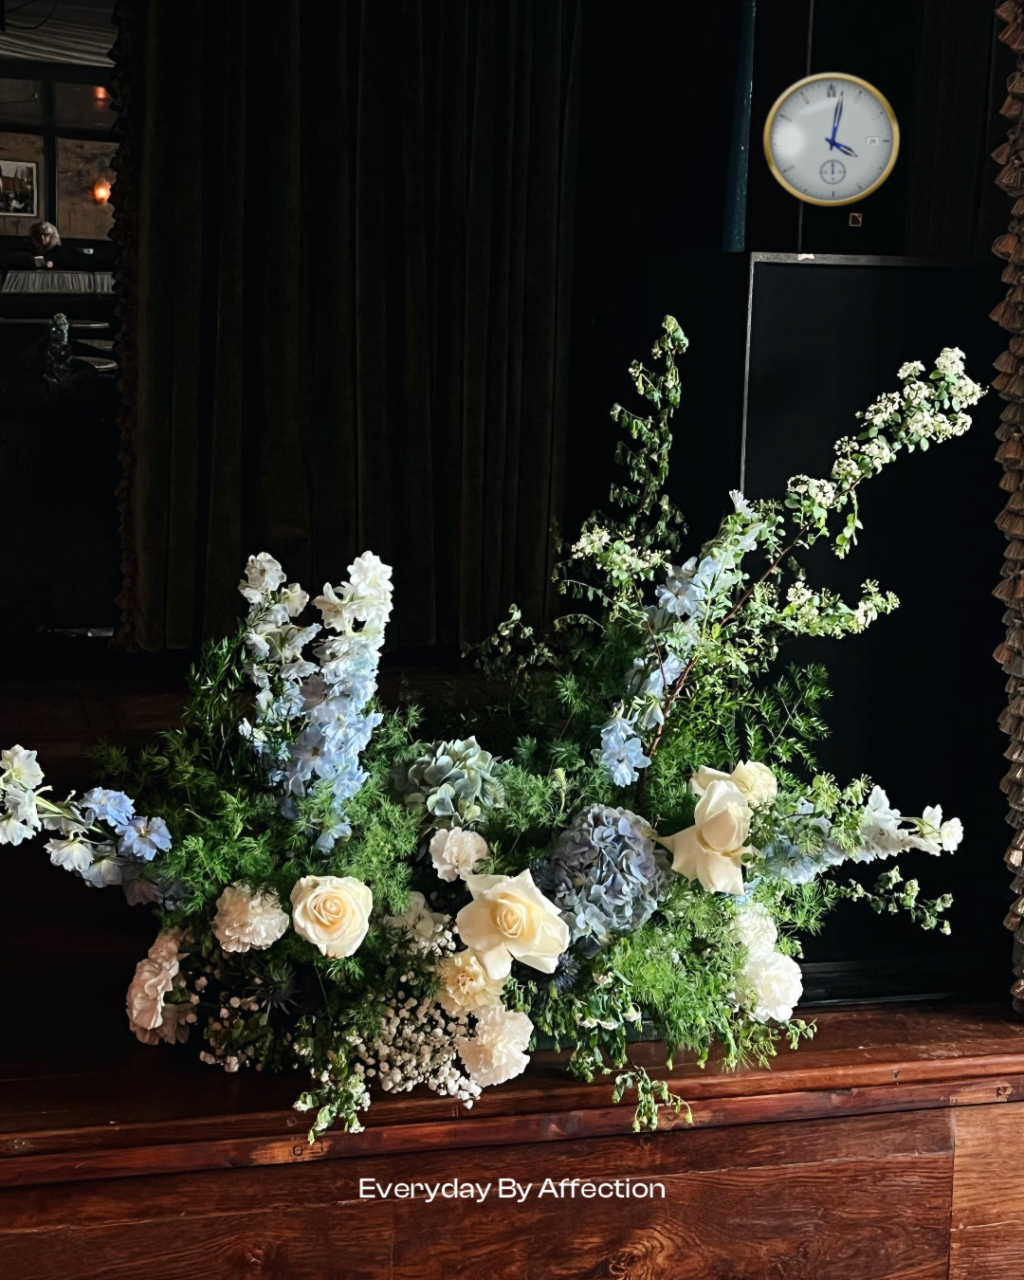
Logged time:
4h02
